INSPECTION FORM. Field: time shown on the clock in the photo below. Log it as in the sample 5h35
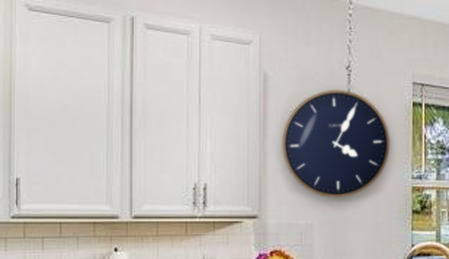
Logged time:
4h05
